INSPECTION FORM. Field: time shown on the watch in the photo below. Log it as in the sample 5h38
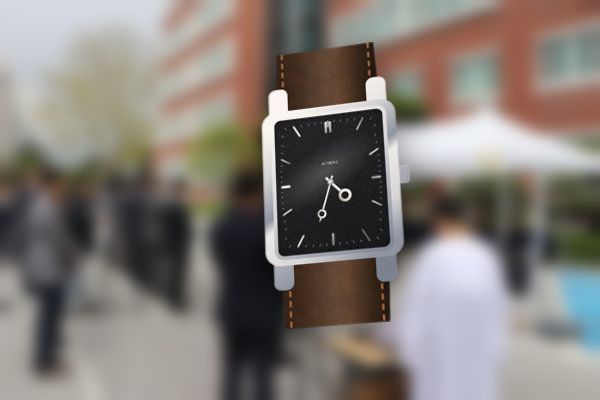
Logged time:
4h33
